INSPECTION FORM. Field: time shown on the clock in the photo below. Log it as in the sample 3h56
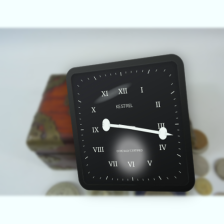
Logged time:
9h17
